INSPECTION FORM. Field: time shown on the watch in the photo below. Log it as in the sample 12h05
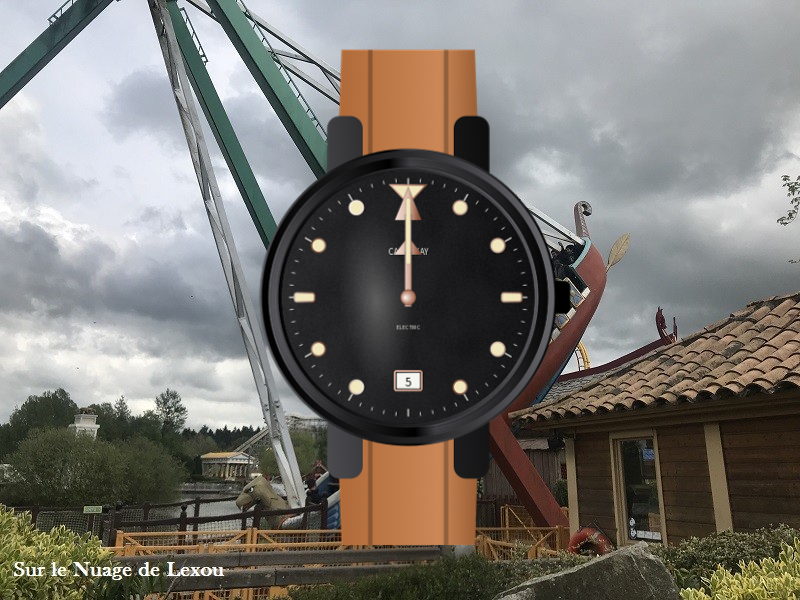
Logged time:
12h00
